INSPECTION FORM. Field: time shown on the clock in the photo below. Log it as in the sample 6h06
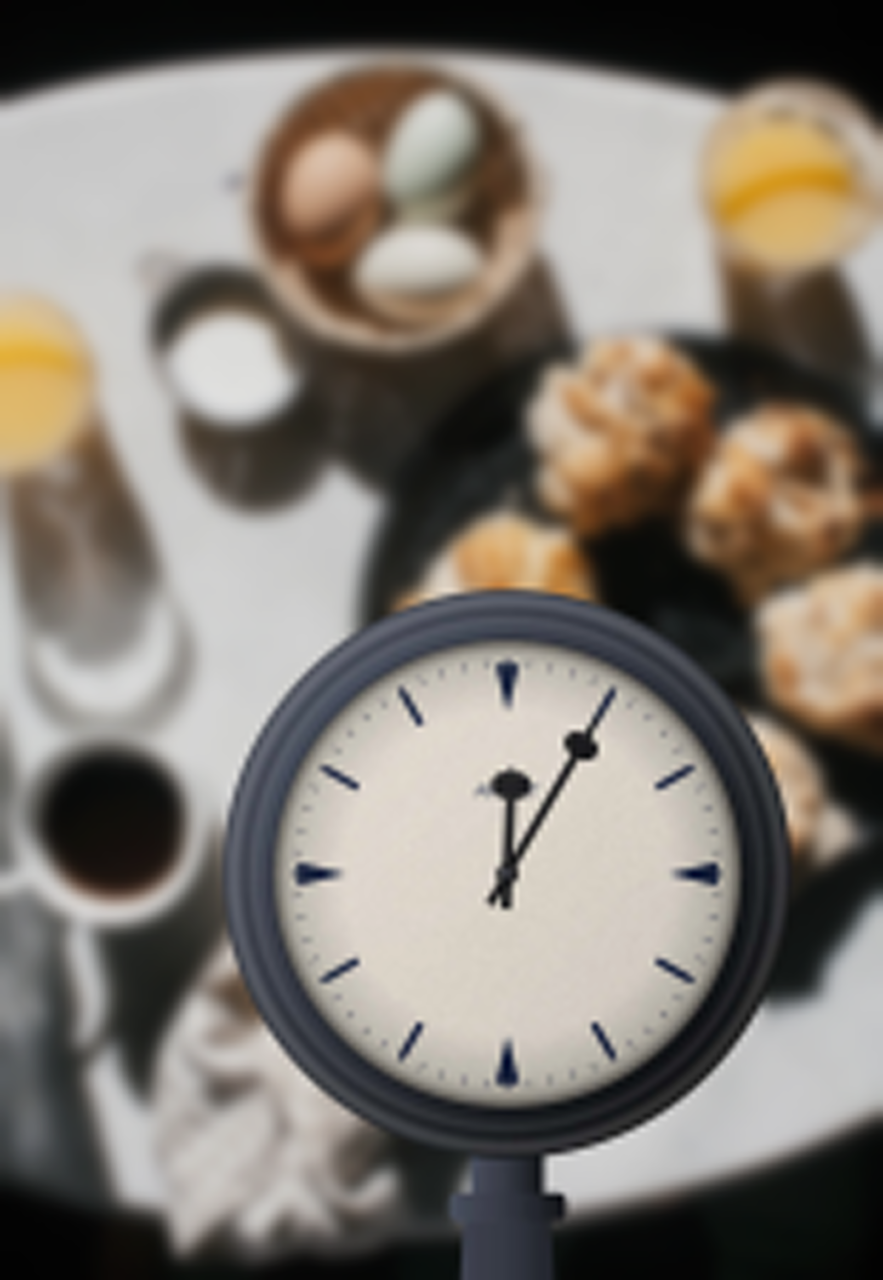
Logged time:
12h05
